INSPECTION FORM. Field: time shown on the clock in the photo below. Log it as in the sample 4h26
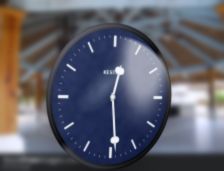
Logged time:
12h29
